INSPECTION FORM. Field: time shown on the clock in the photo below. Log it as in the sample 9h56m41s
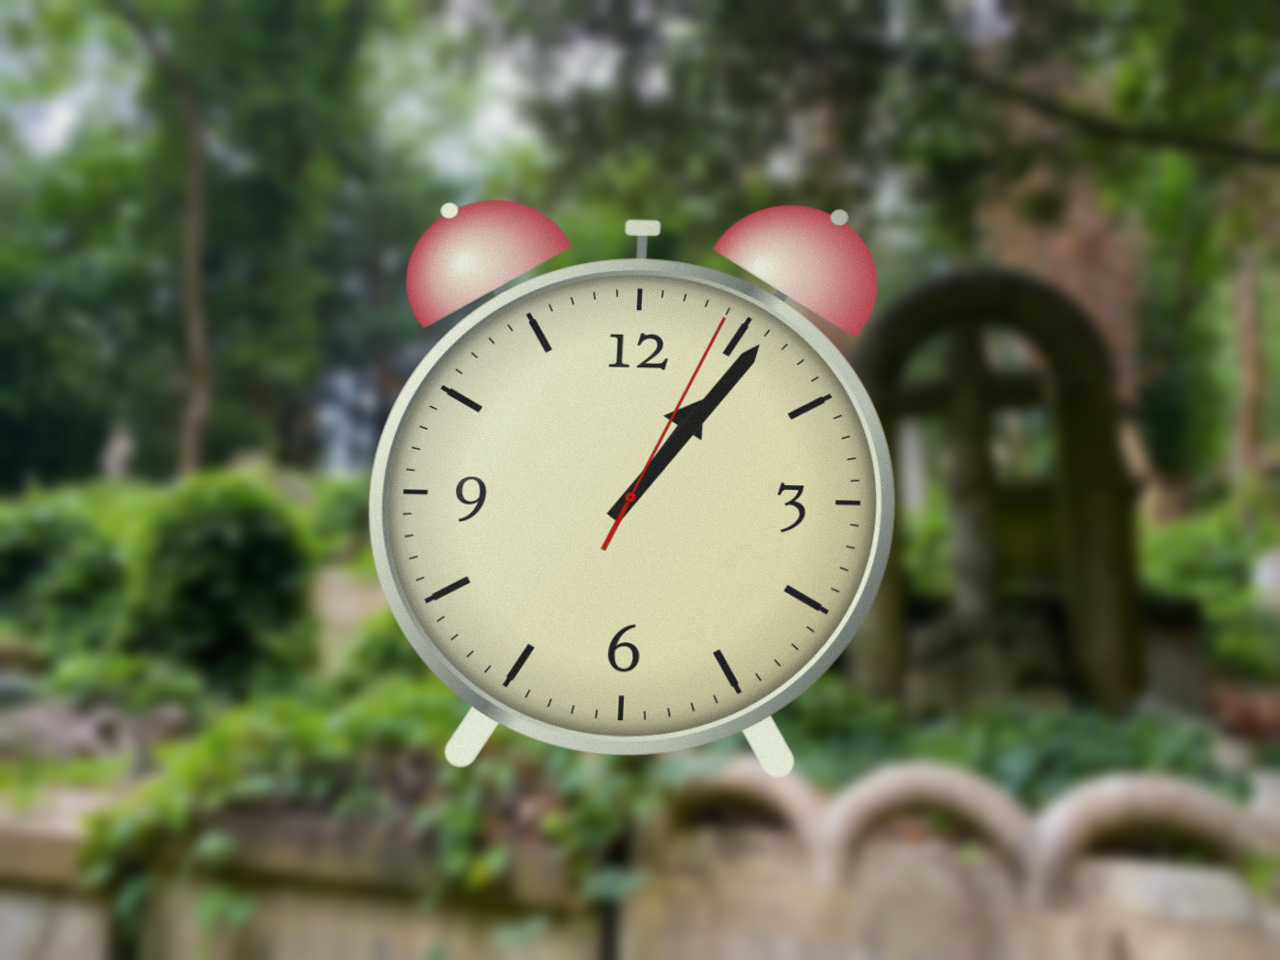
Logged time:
1h06m04s
